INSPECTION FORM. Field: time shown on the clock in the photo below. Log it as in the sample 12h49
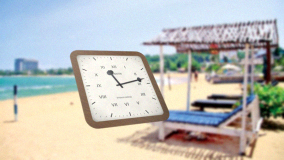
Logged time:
11h13
